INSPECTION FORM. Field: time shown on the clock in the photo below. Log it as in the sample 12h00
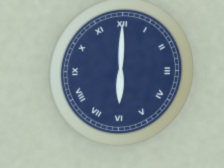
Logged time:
6h00
